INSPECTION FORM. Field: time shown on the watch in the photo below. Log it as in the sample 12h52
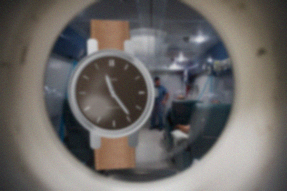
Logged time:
11h24
